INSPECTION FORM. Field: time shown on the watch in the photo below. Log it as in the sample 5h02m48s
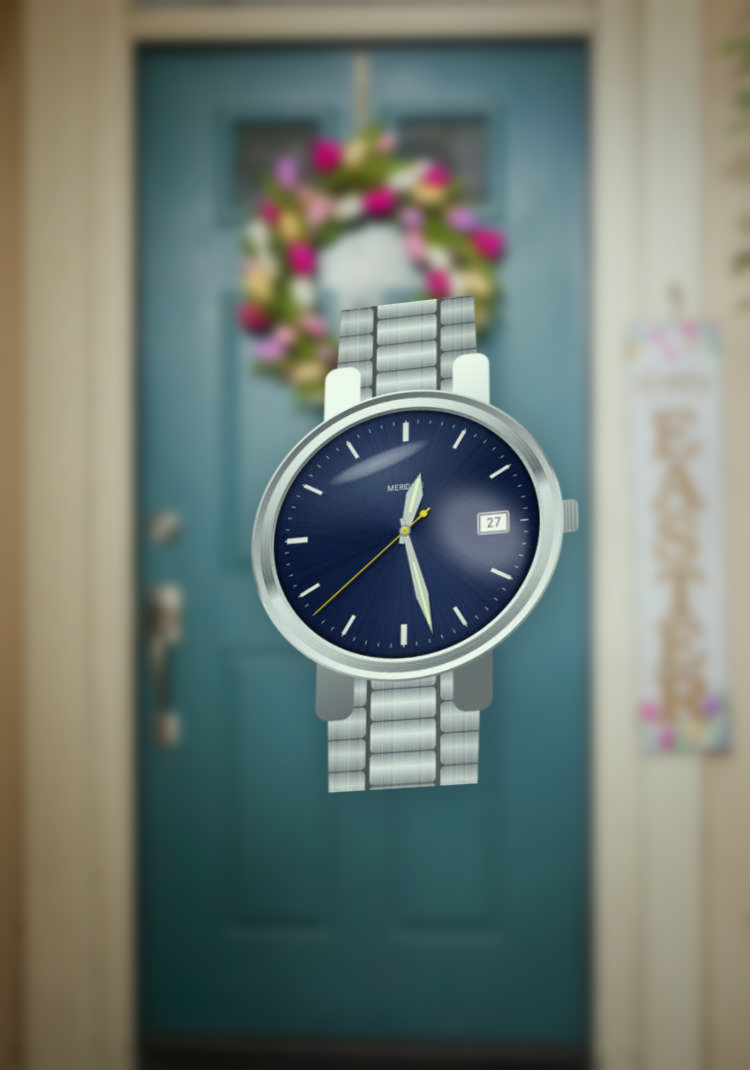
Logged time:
12h27m38s
